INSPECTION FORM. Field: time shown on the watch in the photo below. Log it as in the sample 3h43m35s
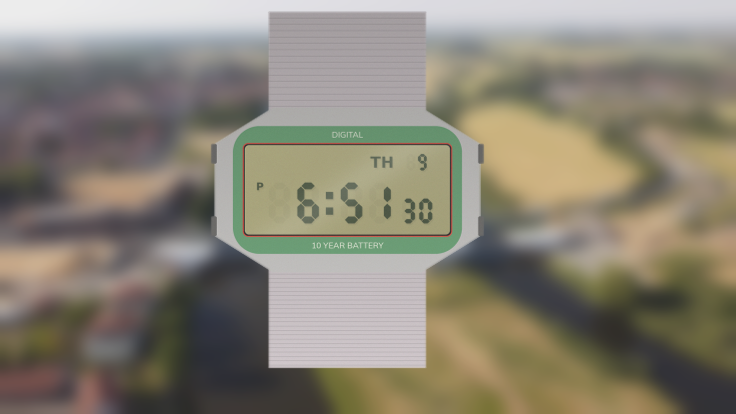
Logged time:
6h51m30s
